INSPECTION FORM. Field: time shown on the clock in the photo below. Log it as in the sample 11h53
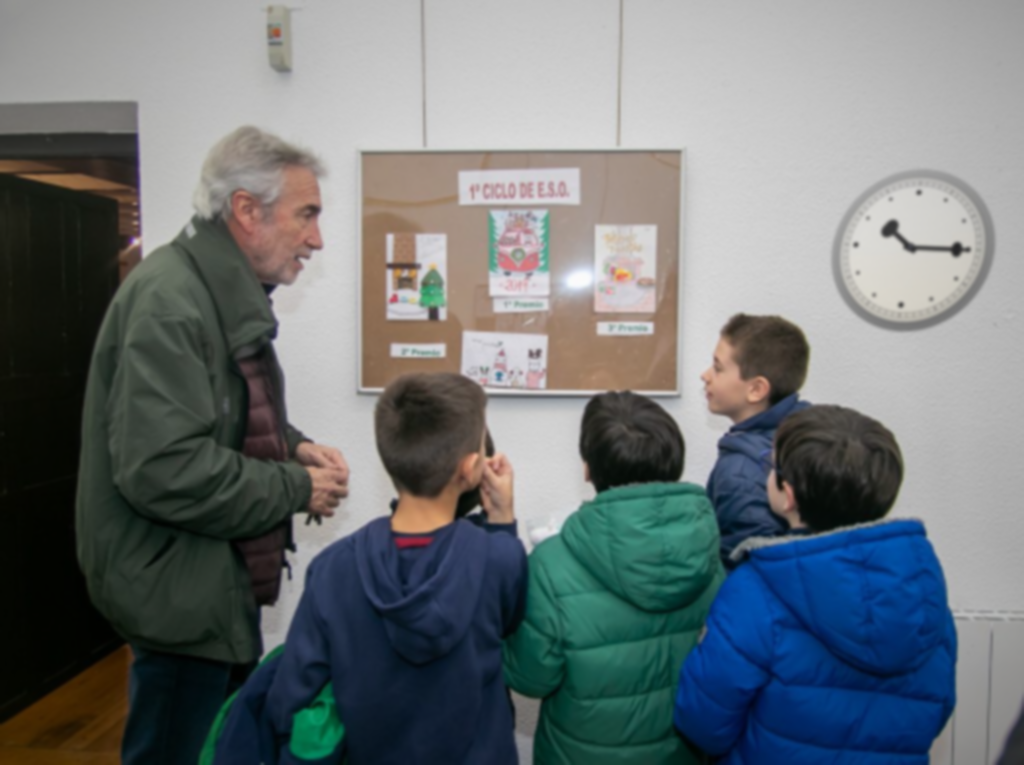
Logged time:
10h15
